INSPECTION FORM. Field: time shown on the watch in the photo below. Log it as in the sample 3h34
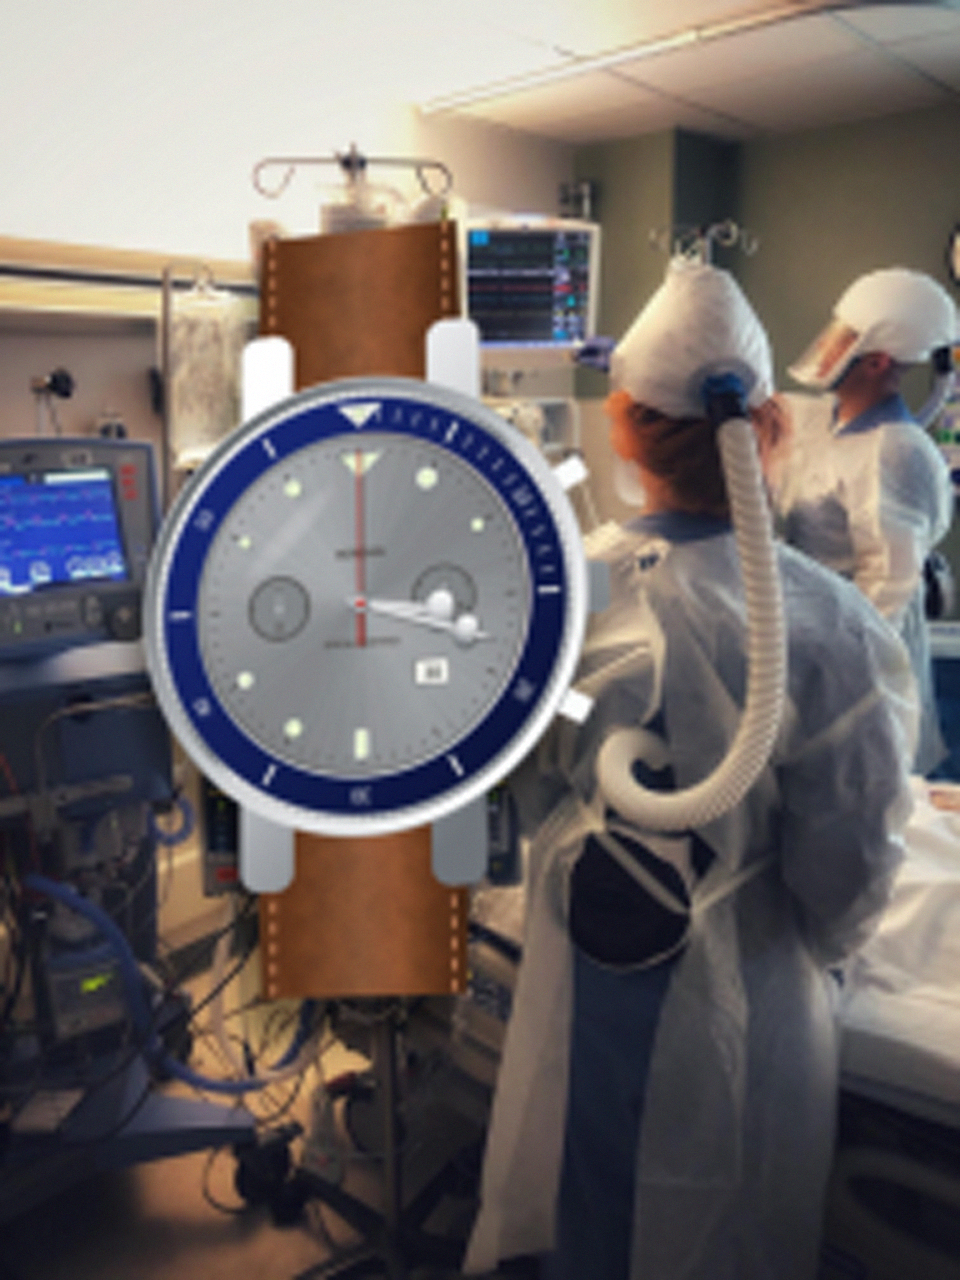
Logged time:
3h18
